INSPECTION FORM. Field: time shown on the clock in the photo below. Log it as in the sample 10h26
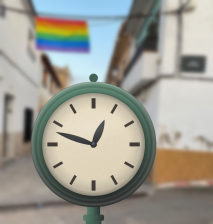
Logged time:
12h48
